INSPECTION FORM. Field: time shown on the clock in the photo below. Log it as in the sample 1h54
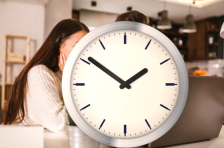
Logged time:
1h51
